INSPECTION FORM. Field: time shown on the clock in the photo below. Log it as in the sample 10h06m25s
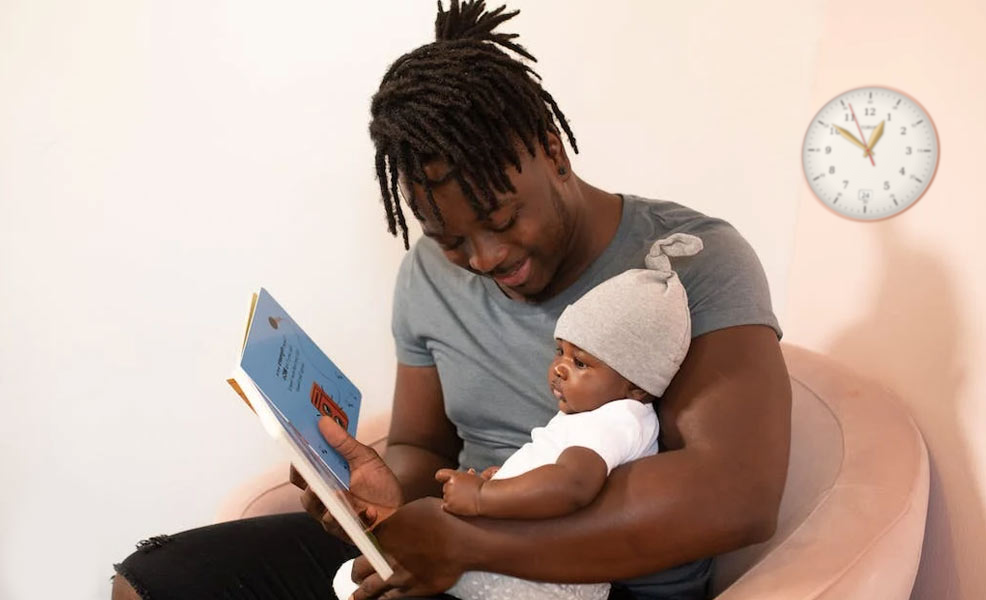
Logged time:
12h50m56s
